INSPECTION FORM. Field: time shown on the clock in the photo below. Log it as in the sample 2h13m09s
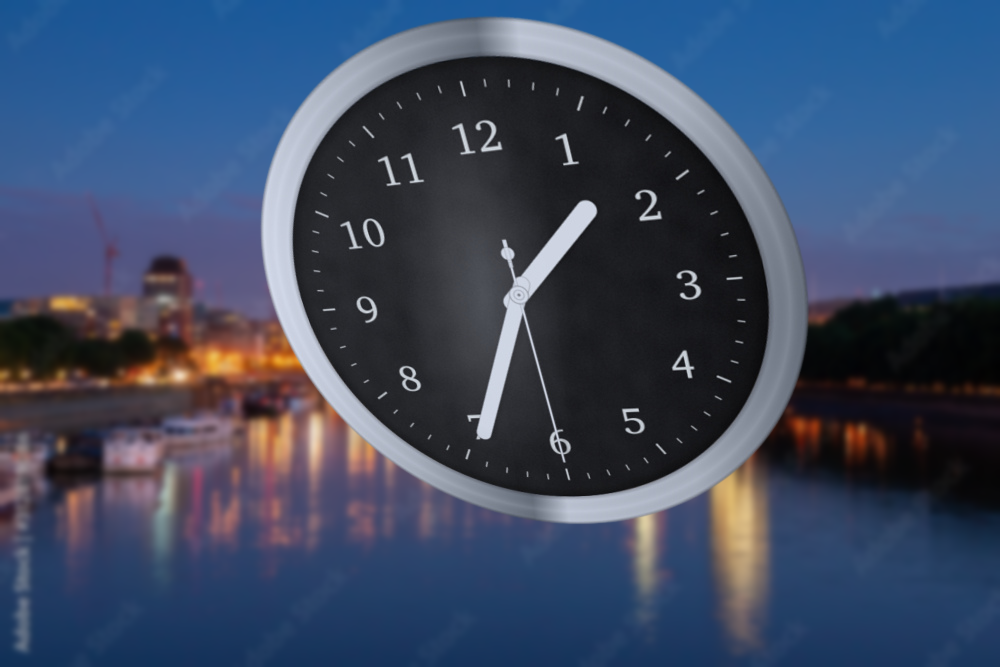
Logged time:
1h34m30s
